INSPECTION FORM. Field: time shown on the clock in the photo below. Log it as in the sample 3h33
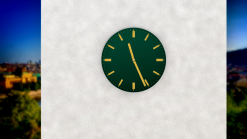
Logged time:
11h26
